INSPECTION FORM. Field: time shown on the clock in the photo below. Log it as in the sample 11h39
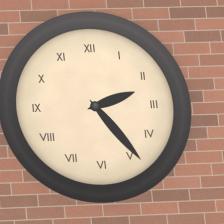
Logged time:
2h24
